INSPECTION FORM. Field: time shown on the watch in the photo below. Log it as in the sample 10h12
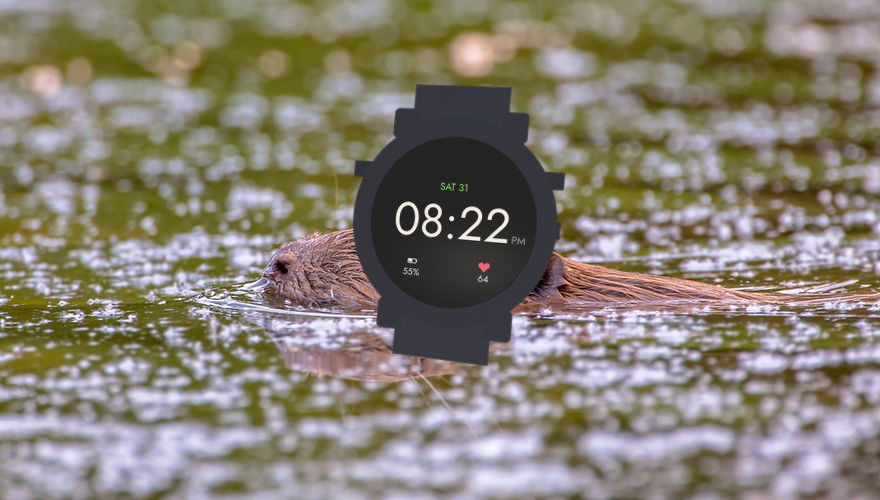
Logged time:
8h22
